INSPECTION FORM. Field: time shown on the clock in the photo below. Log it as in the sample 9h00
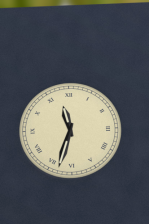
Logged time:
11h33
